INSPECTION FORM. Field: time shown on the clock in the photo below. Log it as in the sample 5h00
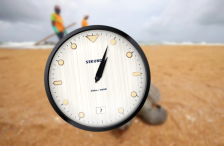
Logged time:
1h04
